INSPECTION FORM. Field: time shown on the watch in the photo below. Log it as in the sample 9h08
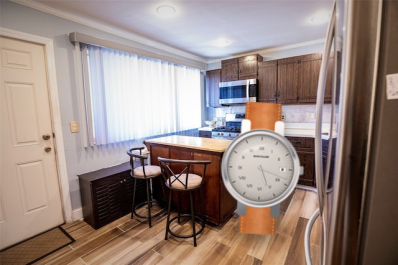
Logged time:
5h18
